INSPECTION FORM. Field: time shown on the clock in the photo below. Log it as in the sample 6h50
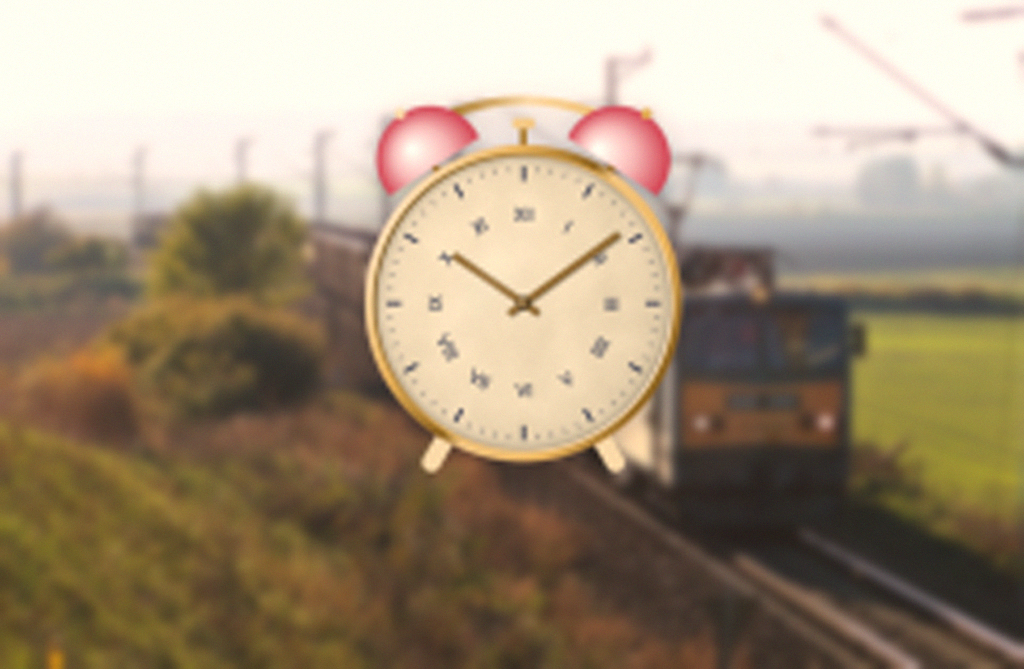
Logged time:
10h09
